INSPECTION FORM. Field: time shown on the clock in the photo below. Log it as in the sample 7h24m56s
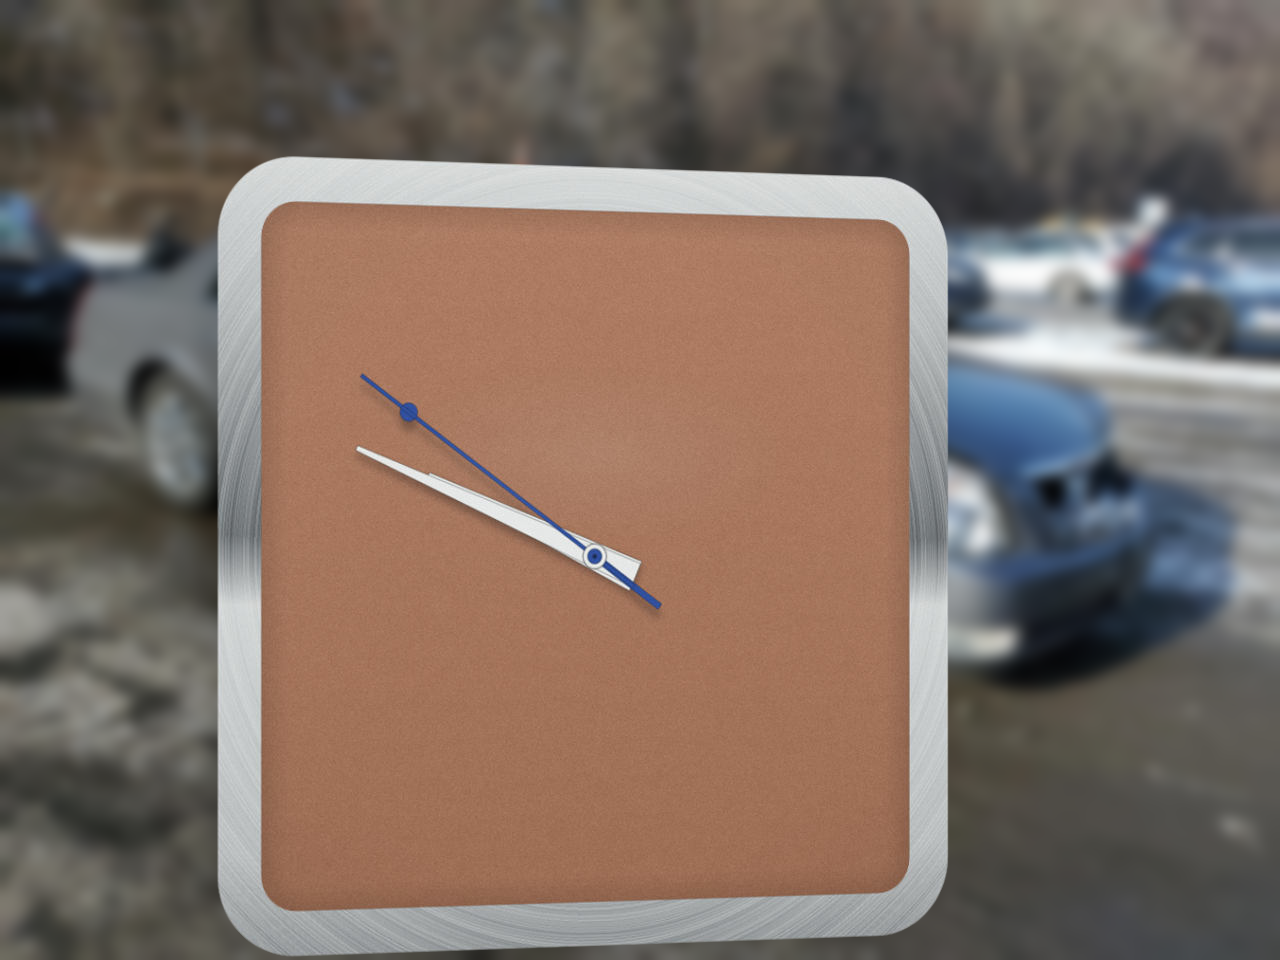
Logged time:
9h48m51s
